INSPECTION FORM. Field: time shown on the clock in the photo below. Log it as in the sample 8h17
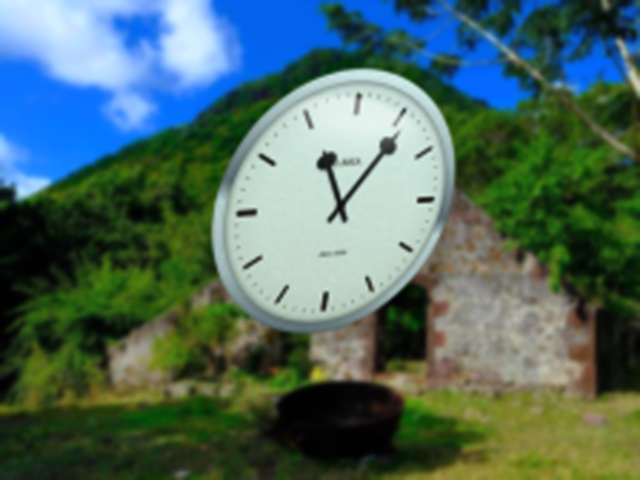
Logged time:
11h06
